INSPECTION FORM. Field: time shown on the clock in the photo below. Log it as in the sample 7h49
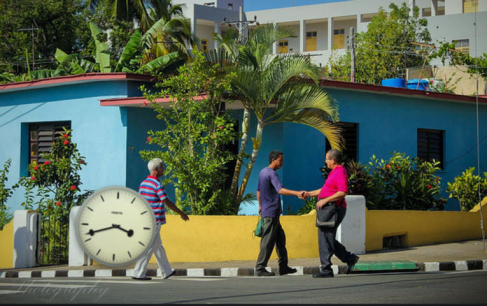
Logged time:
3h42
